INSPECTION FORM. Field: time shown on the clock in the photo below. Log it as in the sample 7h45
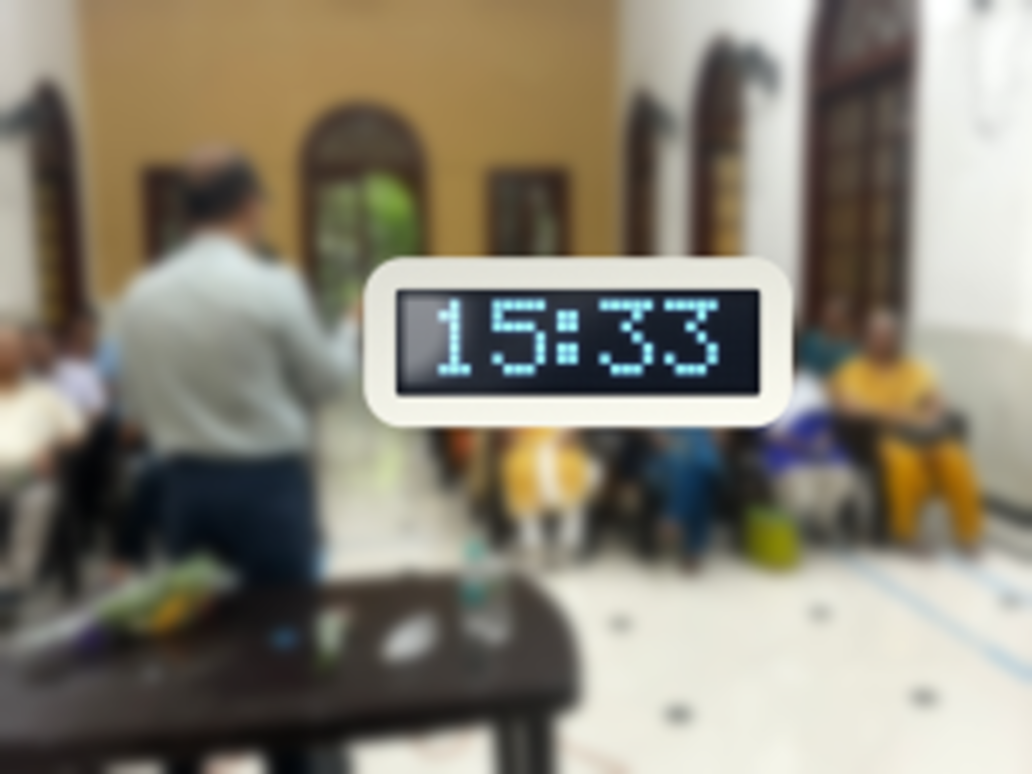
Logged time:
15h33
